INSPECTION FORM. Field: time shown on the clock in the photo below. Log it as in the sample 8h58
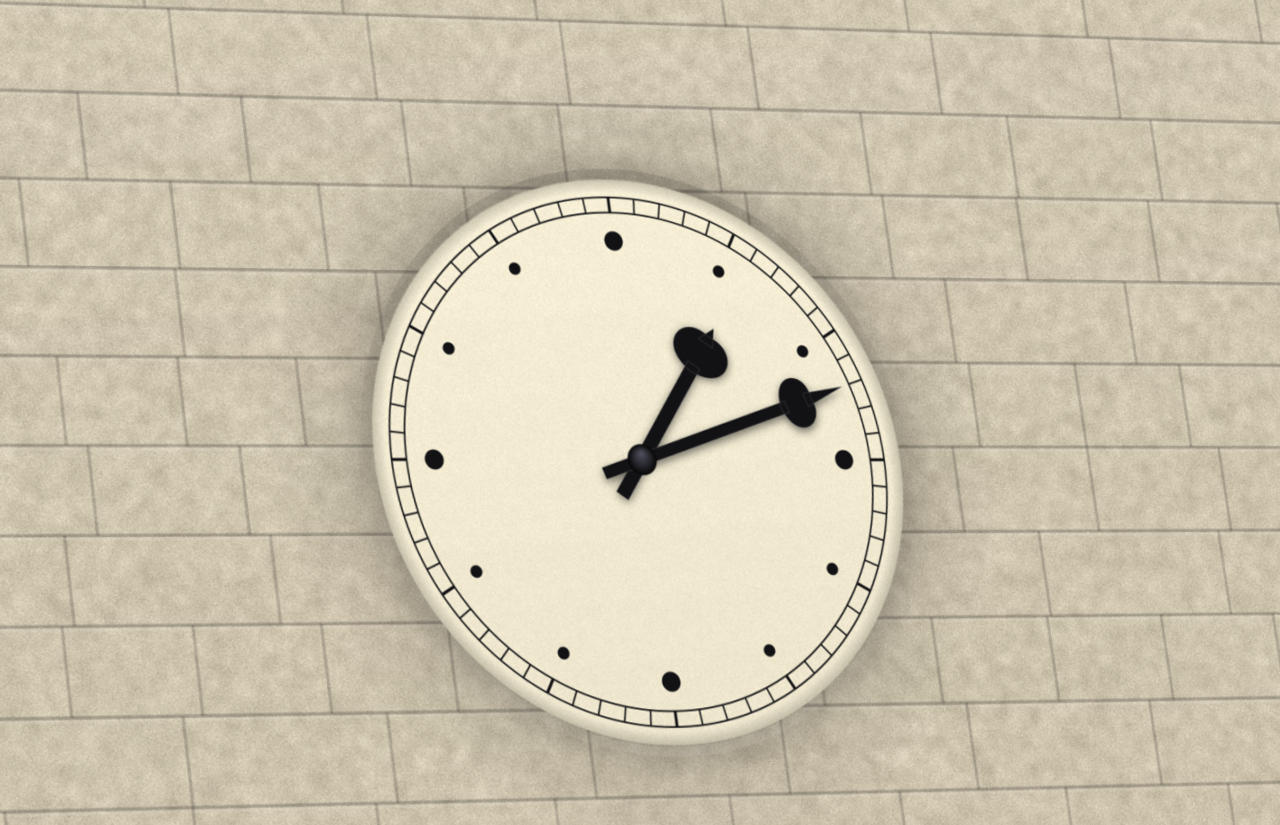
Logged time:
1h12
